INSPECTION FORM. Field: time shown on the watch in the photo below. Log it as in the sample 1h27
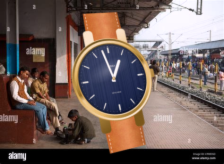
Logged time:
12h58
